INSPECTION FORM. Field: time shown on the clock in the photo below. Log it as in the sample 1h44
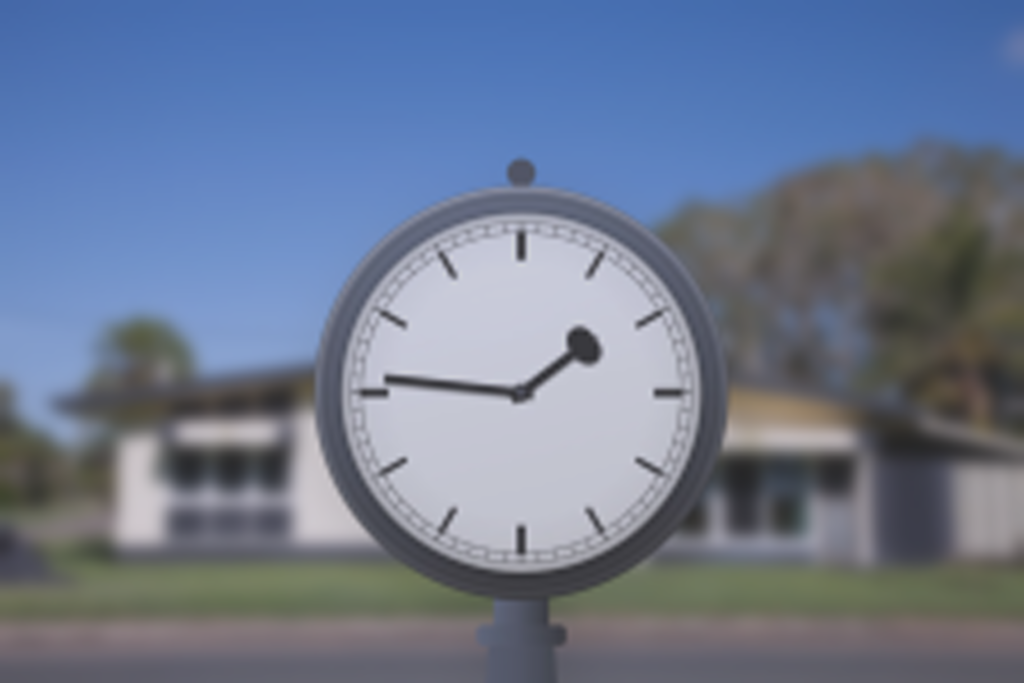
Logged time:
1h46
